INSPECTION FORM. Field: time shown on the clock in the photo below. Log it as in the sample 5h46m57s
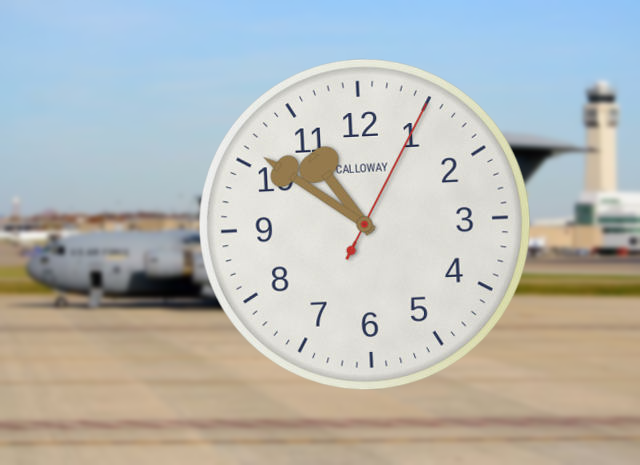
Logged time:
10h51m05s
